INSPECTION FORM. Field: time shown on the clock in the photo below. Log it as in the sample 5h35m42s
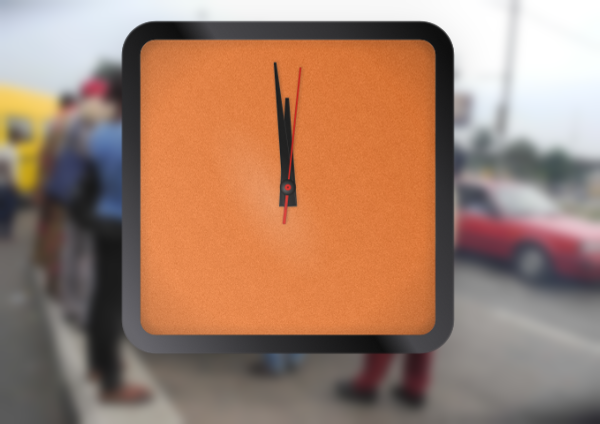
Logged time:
11h59m01s
